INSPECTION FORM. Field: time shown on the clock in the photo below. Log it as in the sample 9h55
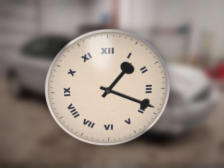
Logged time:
1h19
